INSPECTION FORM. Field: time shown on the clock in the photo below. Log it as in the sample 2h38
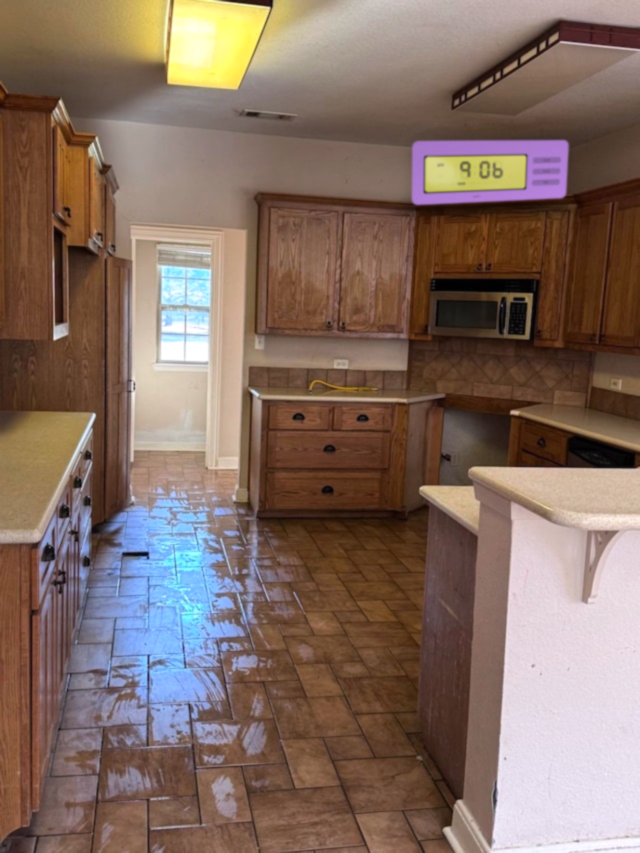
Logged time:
9h06
